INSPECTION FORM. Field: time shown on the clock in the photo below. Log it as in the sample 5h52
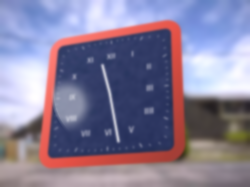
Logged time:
11h28
